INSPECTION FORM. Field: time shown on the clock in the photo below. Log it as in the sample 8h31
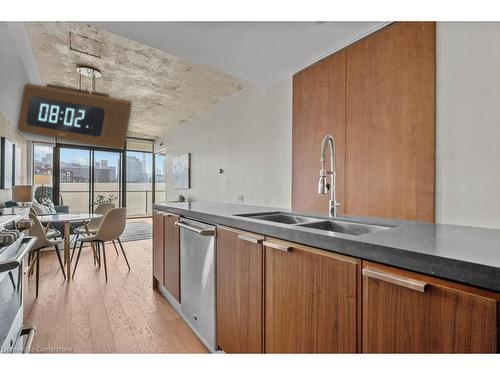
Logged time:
8h02
